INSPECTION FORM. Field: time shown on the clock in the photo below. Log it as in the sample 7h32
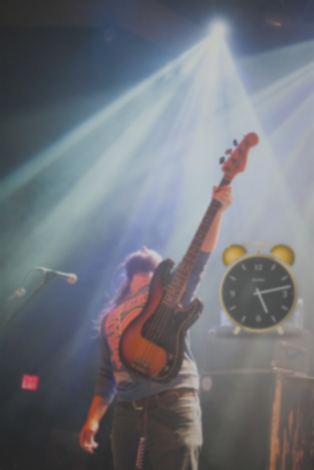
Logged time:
5h13
